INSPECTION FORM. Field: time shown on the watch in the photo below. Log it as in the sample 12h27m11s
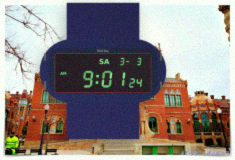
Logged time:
9h01m24s
